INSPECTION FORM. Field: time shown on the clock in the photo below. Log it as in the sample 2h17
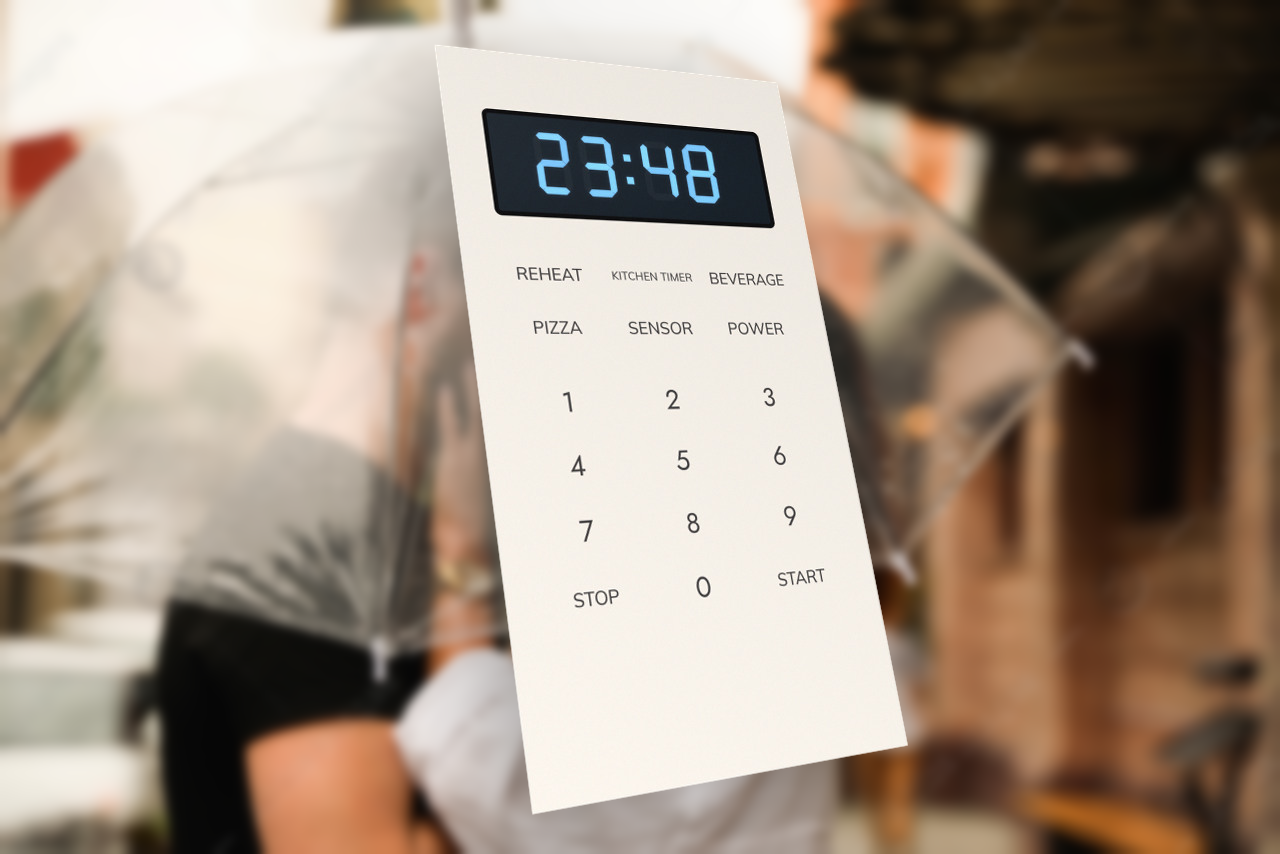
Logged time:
23h48
